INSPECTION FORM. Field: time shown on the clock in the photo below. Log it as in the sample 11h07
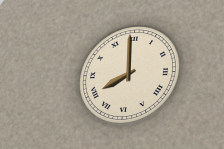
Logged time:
7h59
